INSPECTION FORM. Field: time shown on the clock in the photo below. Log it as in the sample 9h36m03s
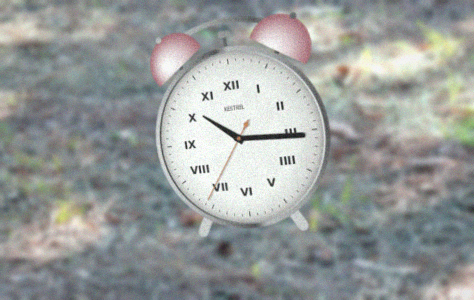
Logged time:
10h15m36s
